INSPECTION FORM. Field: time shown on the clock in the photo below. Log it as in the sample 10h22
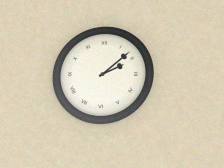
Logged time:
2h08
